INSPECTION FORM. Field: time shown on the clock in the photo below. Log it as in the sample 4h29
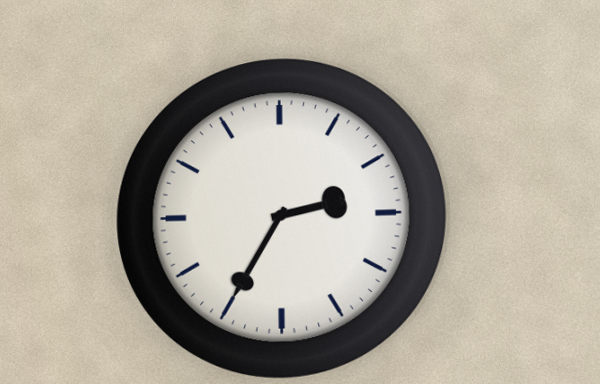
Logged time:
2h35
